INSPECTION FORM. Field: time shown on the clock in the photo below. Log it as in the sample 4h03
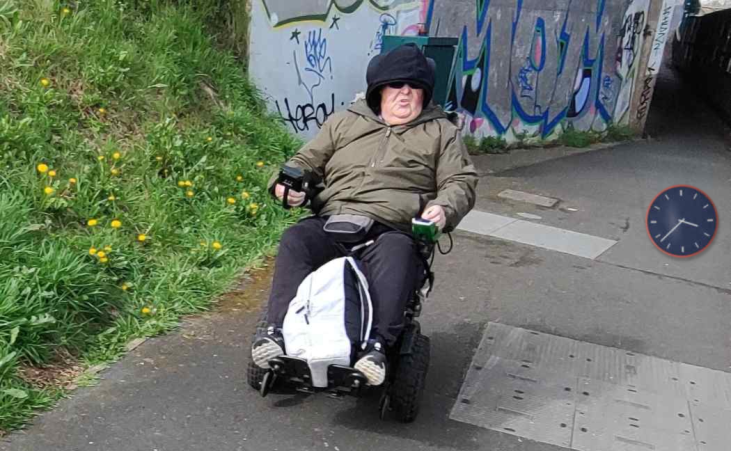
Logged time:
3h38
